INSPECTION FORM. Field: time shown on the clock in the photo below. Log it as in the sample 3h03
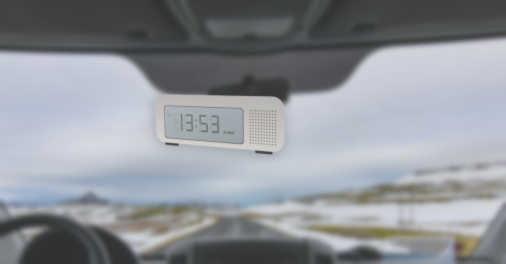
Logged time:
13h53
